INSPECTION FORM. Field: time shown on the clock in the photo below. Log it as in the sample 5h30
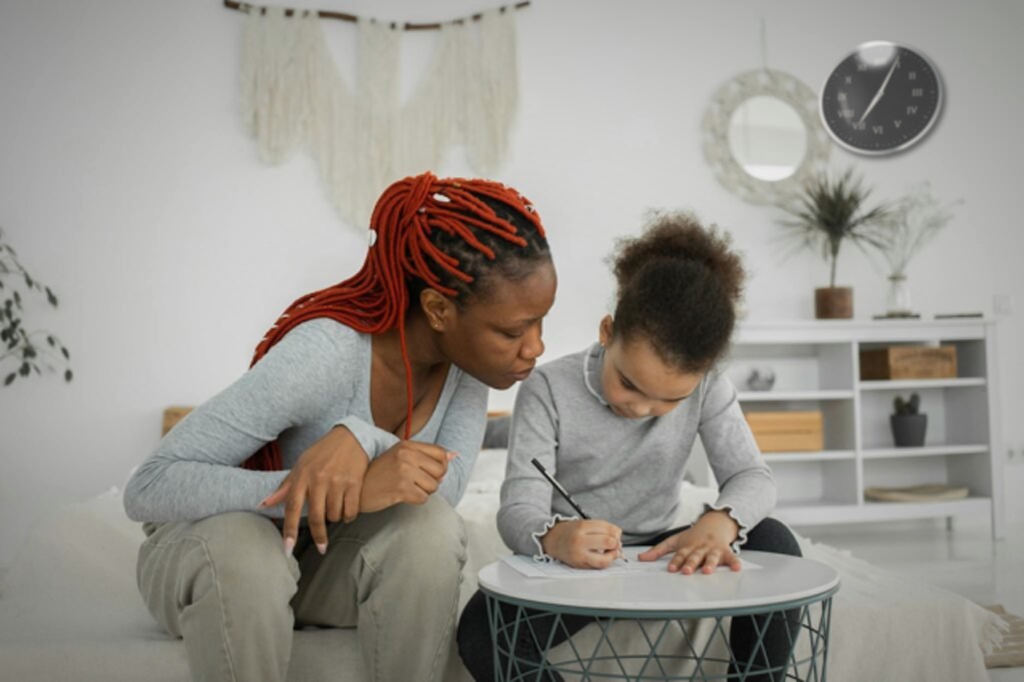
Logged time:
7h04
